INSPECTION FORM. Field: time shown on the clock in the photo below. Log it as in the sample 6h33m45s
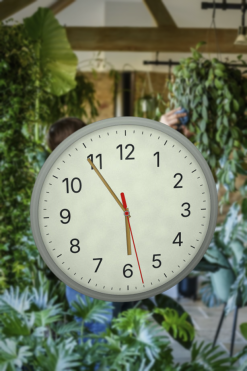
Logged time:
5h54m28s
